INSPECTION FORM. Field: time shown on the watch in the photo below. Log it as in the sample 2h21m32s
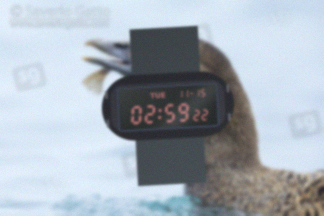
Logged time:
2h59m22s
